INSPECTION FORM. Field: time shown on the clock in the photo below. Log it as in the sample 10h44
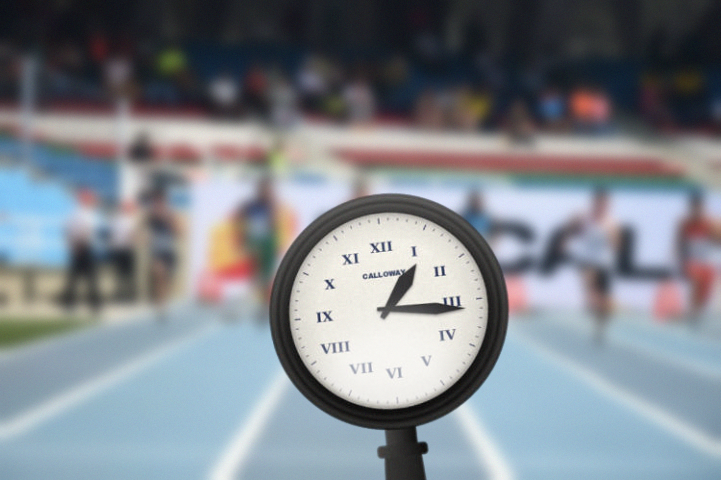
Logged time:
1h16
